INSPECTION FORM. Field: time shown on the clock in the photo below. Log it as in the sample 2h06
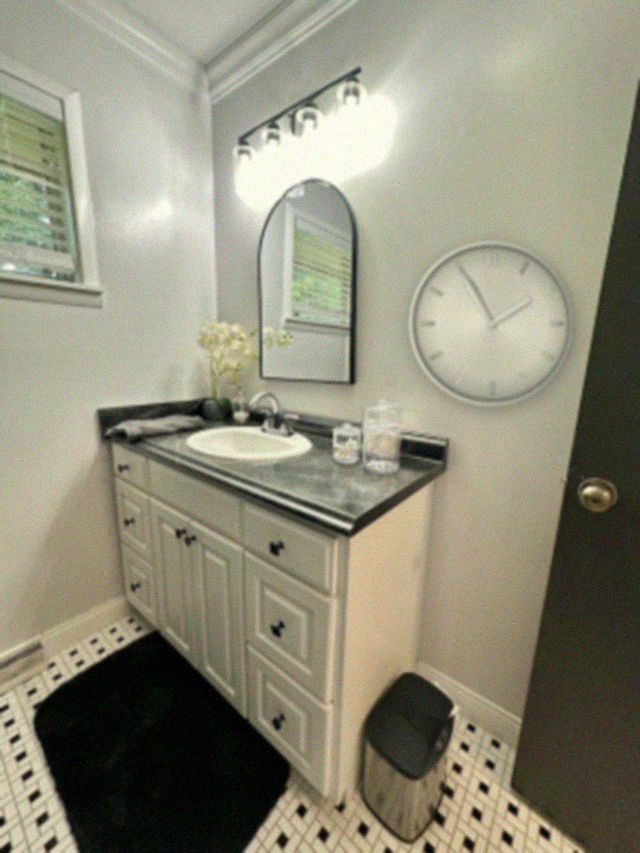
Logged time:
1h55
